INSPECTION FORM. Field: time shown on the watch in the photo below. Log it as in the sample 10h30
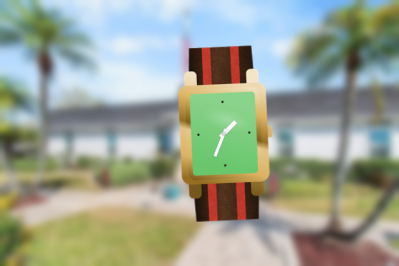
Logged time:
1h34
